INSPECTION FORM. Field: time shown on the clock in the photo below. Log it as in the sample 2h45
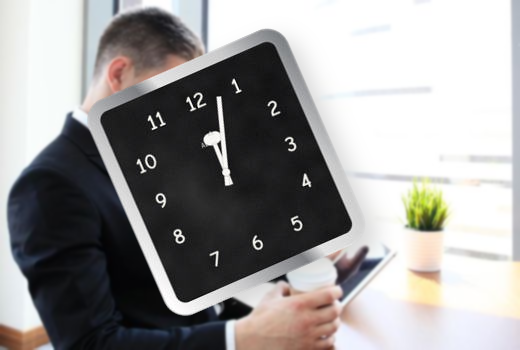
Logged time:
12h03
